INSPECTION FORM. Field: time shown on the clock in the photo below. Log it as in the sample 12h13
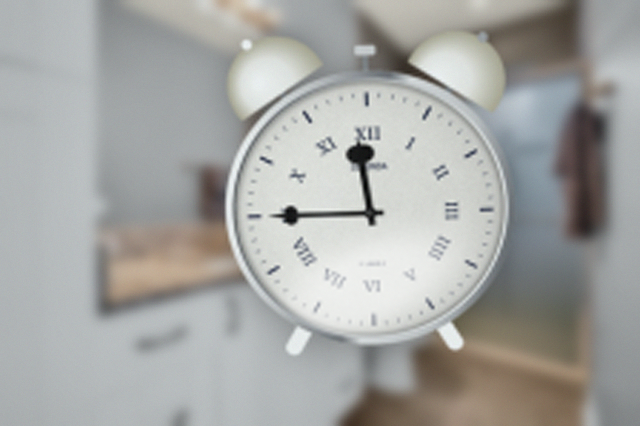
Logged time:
11h45
